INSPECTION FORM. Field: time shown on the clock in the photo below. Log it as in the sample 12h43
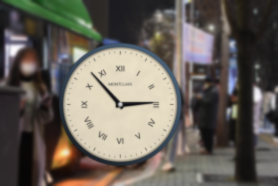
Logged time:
2h53
